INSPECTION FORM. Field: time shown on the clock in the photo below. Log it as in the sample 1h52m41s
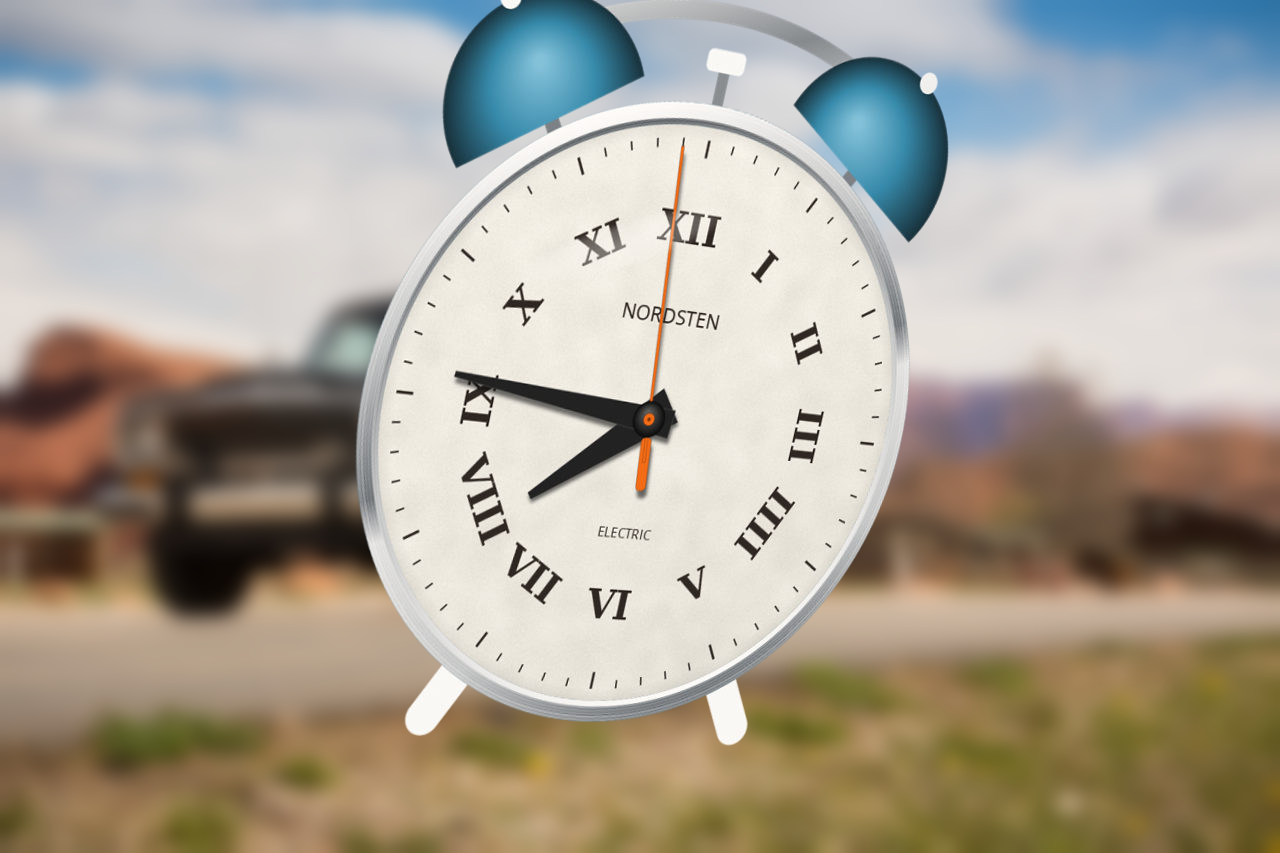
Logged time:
7h45m59s
